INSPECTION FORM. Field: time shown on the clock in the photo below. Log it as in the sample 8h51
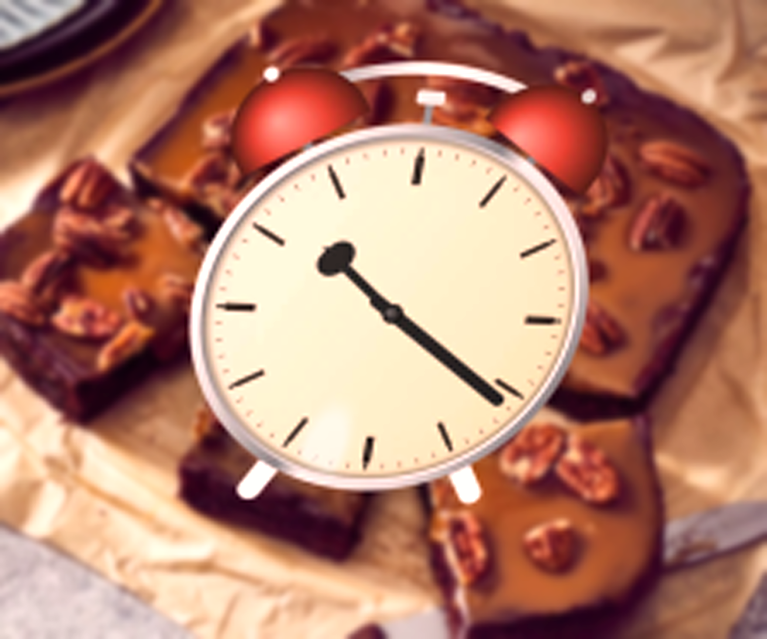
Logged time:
10h21
